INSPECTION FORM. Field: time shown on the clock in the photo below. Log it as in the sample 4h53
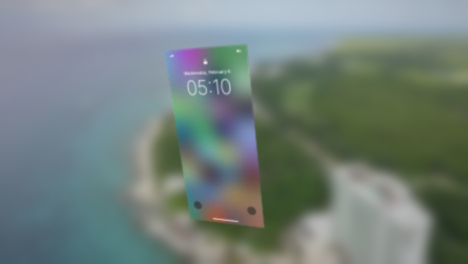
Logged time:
5h10
